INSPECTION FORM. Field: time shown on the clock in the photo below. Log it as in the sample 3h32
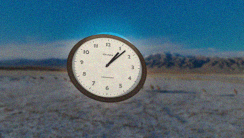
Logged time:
1h07
